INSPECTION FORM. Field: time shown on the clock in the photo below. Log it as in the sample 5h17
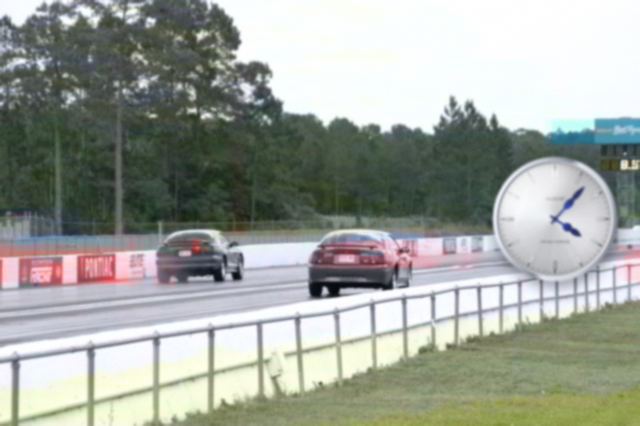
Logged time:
4h07
